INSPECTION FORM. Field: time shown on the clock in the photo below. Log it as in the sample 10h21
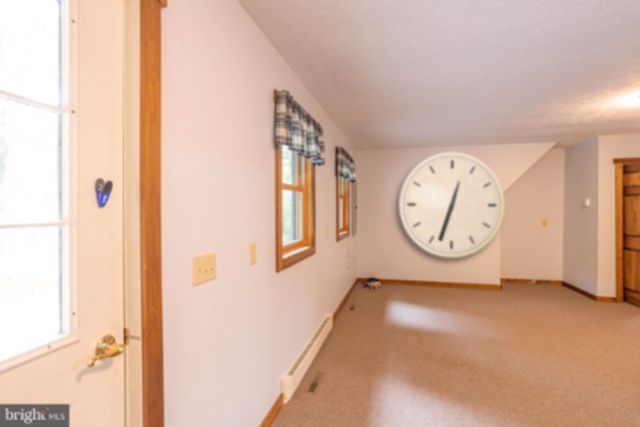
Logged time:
12h33
